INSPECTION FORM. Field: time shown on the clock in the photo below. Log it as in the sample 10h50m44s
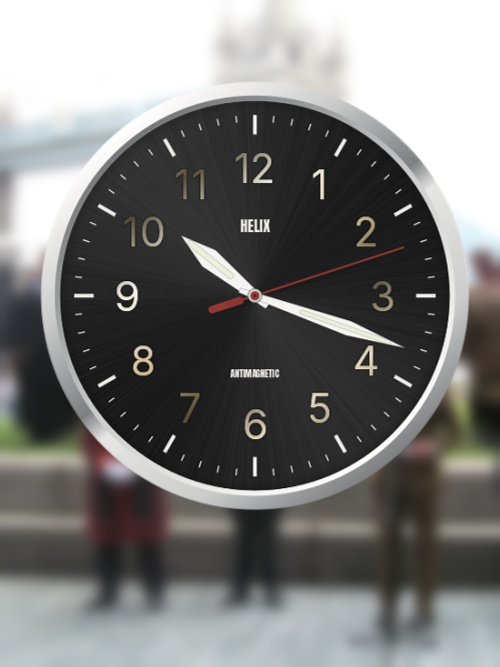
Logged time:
10h18m12s
